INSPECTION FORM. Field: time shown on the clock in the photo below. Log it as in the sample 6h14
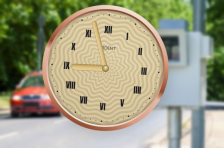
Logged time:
8h57
